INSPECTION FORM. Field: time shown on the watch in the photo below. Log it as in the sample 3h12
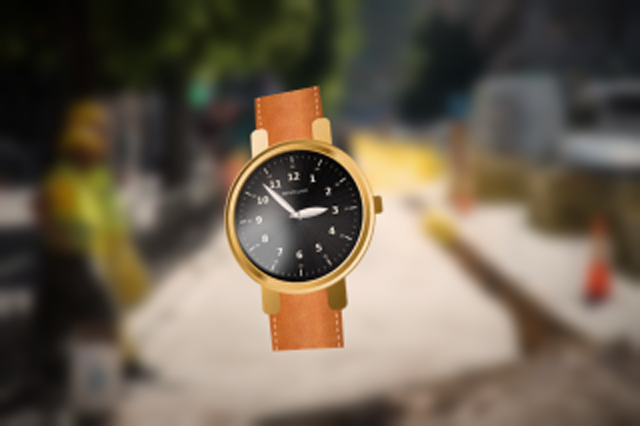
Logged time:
2h53
